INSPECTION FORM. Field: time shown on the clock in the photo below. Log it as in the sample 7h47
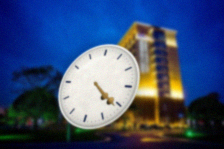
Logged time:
4h21
